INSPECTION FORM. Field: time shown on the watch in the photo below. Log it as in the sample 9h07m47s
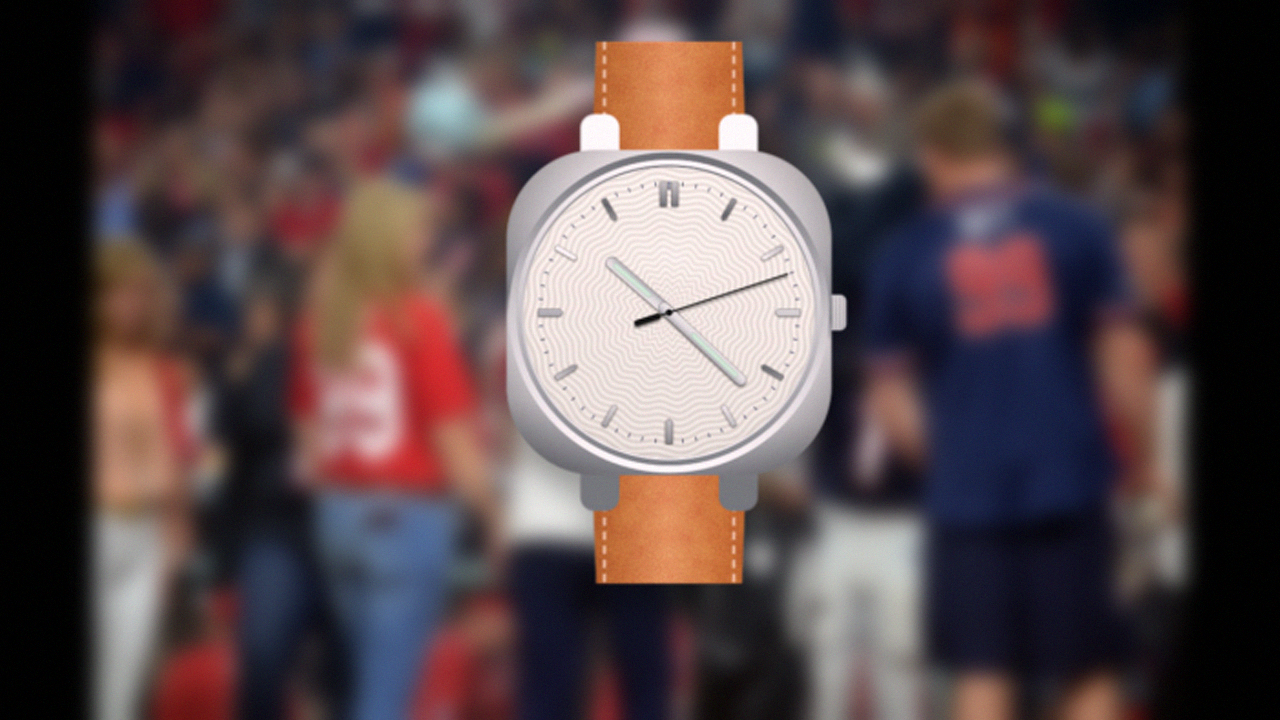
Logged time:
10h22m12s
